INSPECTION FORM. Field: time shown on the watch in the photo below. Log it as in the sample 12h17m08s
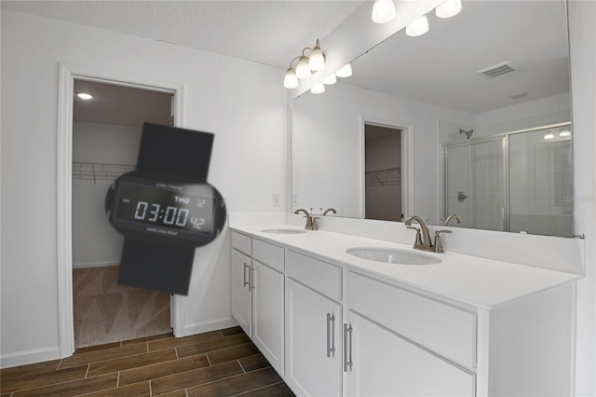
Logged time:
3h00m42s
